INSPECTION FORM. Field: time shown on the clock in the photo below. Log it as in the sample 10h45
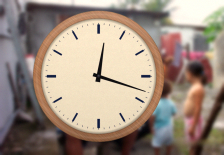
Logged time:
12h18
